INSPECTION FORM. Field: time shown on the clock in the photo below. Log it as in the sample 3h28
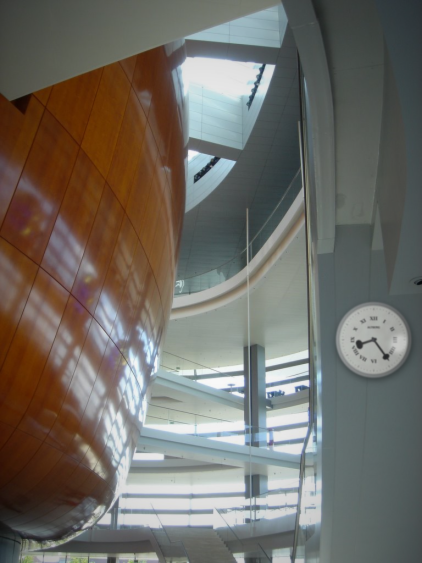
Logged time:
8h24
